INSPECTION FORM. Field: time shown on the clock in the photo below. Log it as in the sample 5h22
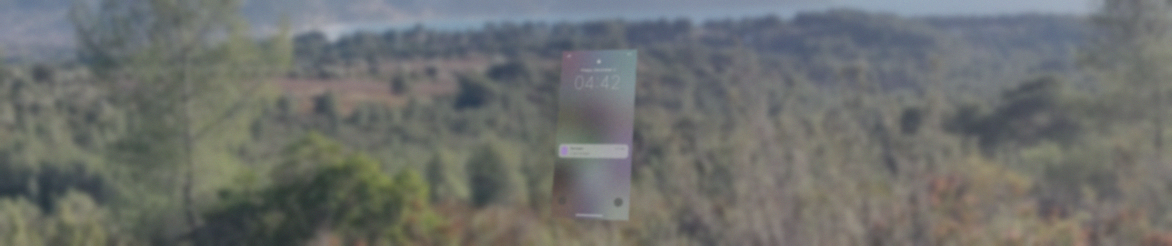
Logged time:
4h42
